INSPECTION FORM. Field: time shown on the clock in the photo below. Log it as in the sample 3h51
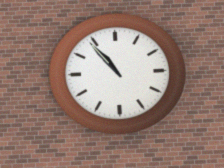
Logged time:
10h54
